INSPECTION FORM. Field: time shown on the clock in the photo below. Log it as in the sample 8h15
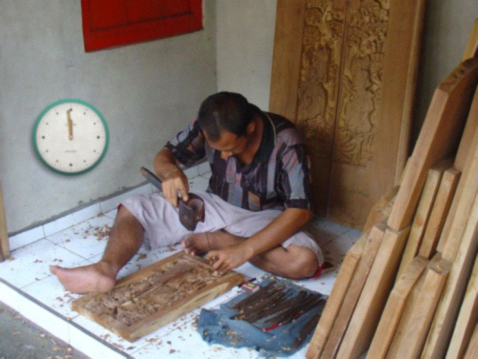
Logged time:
11h59
